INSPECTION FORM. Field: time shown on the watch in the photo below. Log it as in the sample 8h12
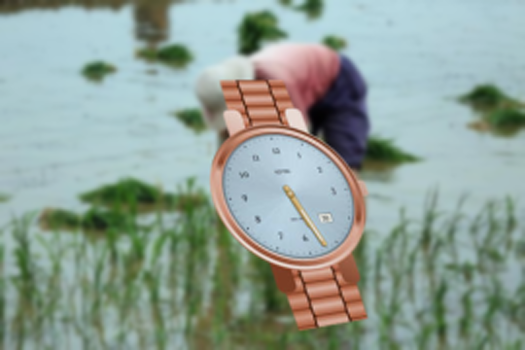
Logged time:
5h27
